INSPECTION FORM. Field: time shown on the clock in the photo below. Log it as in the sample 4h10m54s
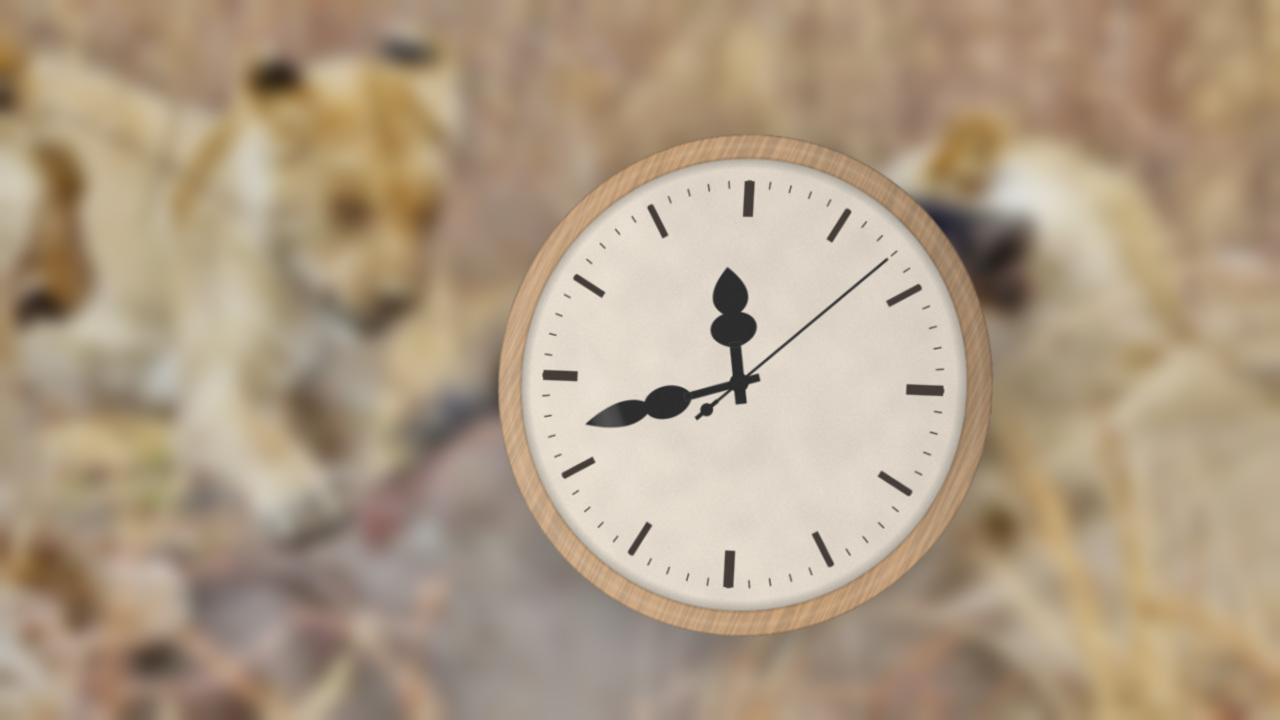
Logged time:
11h42m08s
